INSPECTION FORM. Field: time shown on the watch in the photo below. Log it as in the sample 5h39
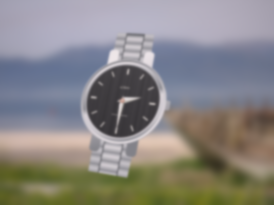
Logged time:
2h30
